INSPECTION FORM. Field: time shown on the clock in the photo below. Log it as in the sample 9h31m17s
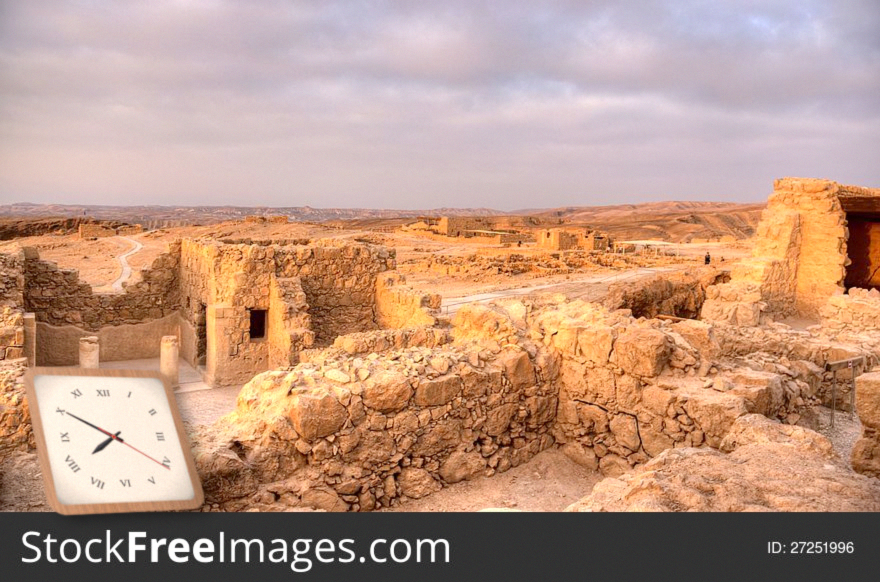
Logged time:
7h50m21s
